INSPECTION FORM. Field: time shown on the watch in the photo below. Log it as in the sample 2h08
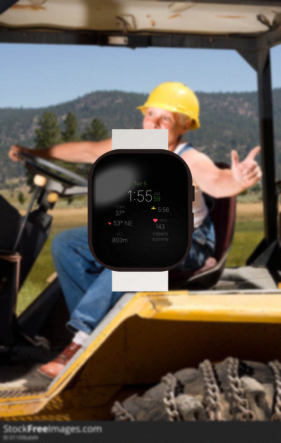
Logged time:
1h55
